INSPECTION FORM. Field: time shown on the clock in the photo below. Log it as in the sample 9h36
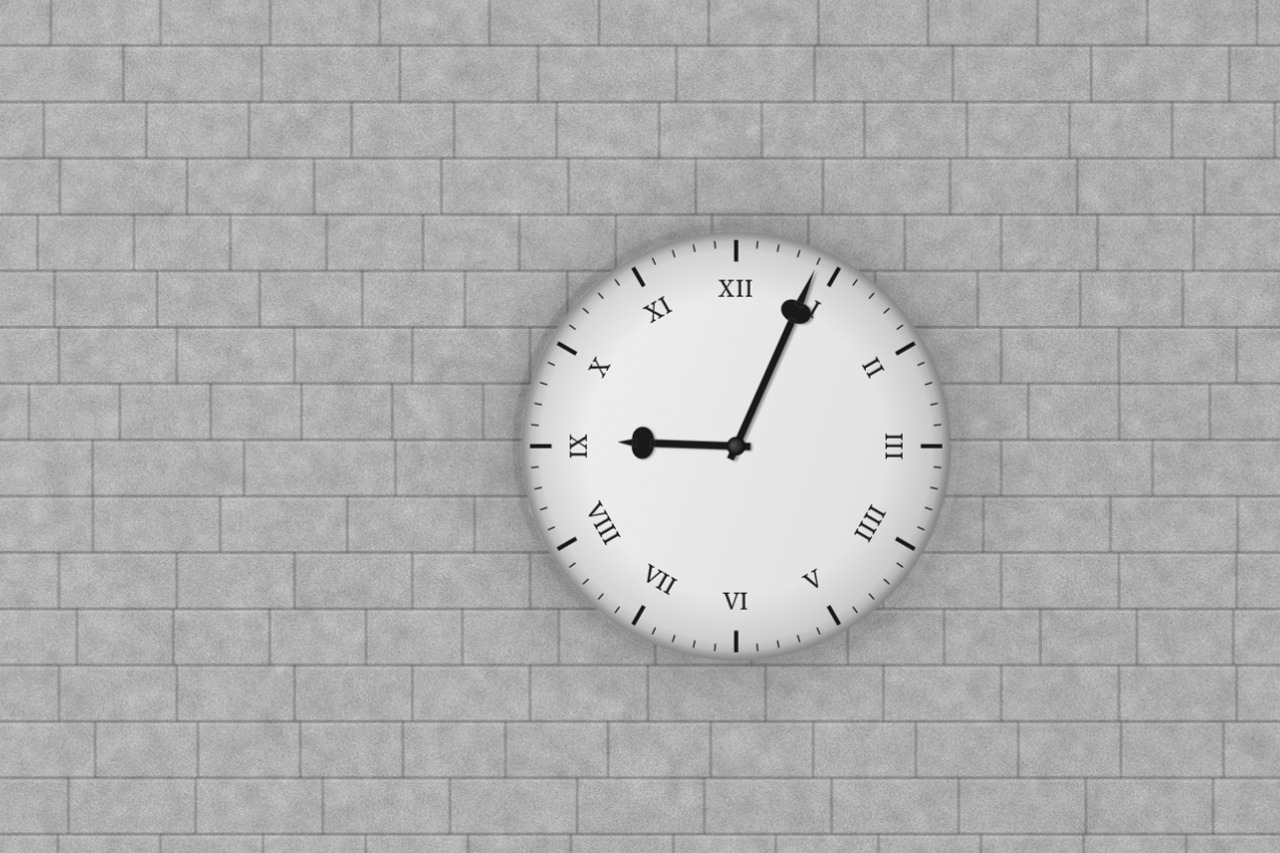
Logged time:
9h04
